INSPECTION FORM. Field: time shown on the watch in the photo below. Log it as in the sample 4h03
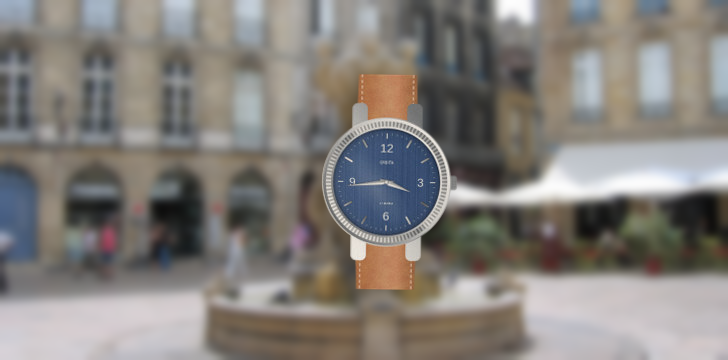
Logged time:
3h44
